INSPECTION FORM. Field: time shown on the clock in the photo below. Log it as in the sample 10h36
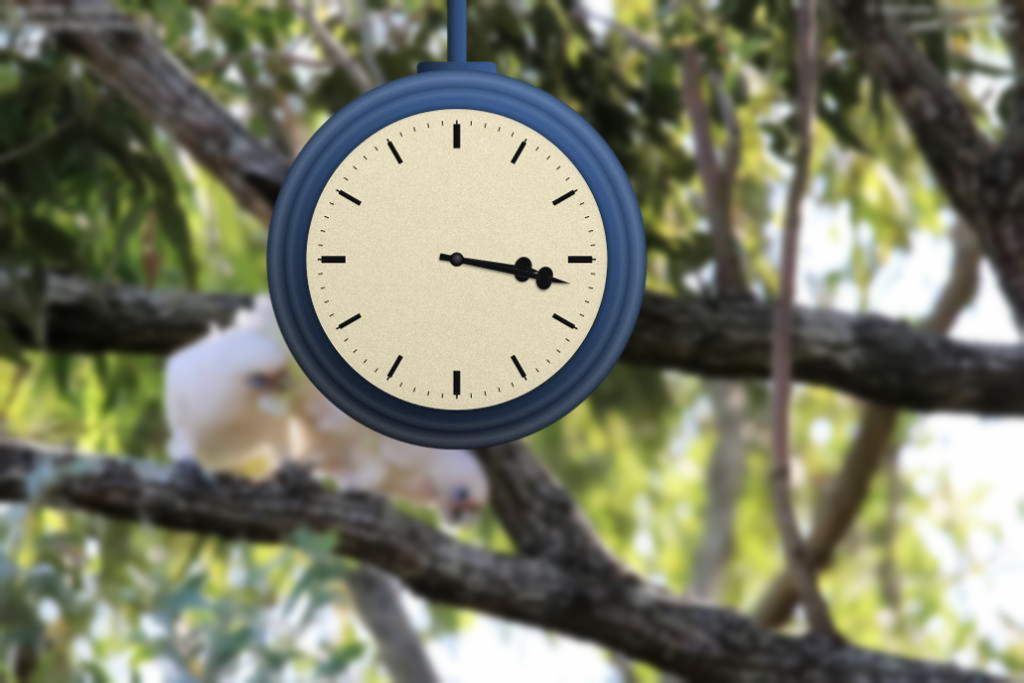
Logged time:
3h17
